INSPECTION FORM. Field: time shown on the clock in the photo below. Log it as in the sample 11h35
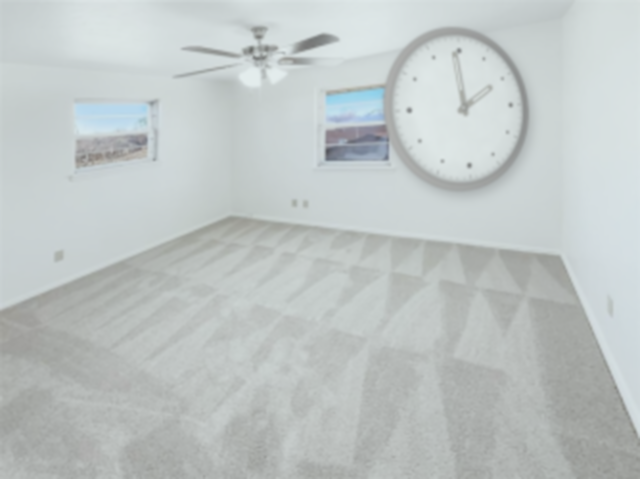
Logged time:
1h59
